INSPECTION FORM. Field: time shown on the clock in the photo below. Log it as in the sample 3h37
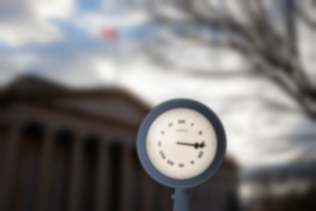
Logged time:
3h16
